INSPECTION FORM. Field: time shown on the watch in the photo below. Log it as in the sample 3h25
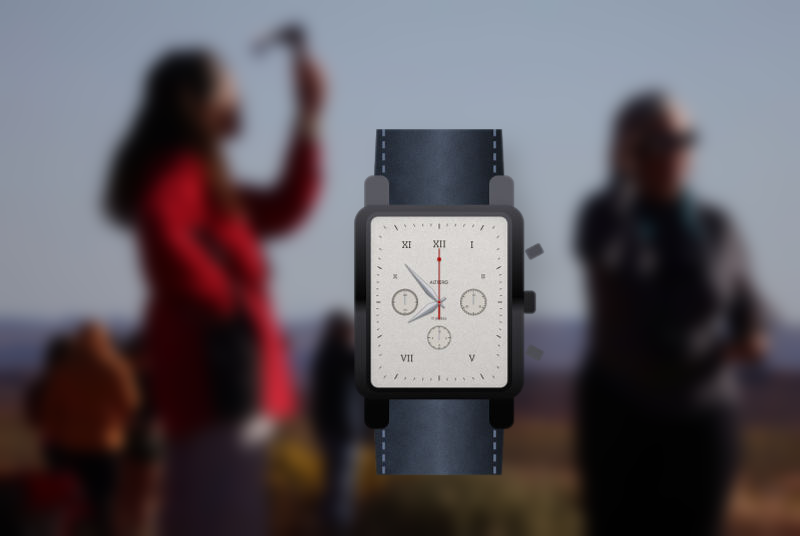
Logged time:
7h53
